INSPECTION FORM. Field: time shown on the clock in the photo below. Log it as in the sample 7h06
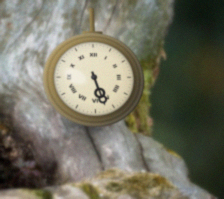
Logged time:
5h27
